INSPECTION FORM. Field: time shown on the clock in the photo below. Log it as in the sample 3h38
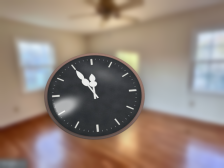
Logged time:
11h55
